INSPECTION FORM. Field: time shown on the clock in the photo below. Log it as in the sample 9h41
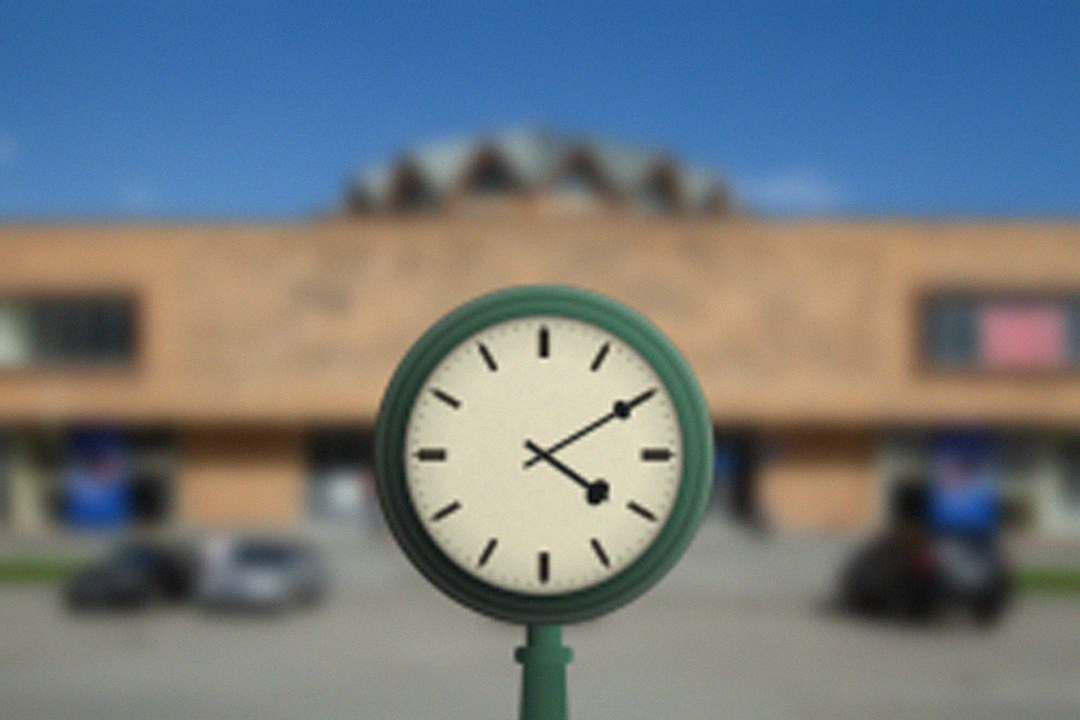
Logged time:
4h10
